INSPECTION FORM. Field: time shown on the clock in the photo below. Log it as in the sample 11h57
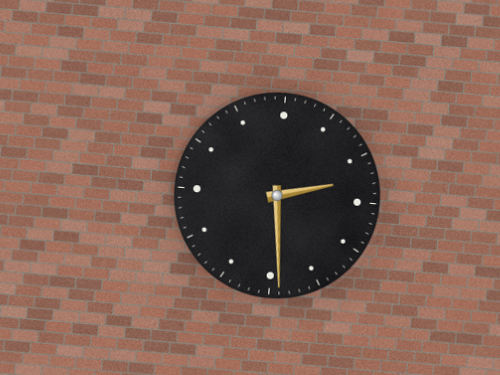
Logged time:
2h29
